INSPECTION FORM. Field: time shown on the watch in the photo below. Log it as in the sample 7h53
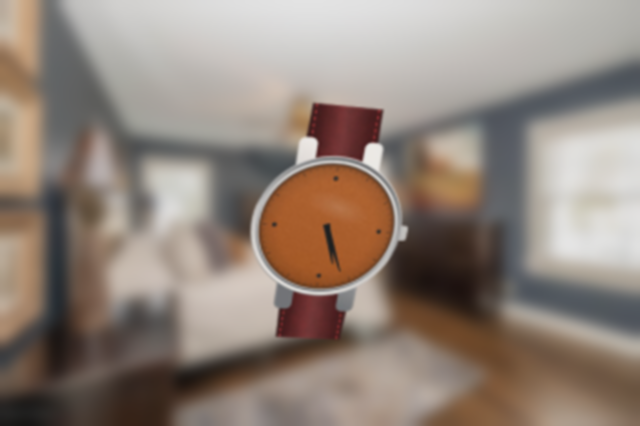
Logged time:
5h26
